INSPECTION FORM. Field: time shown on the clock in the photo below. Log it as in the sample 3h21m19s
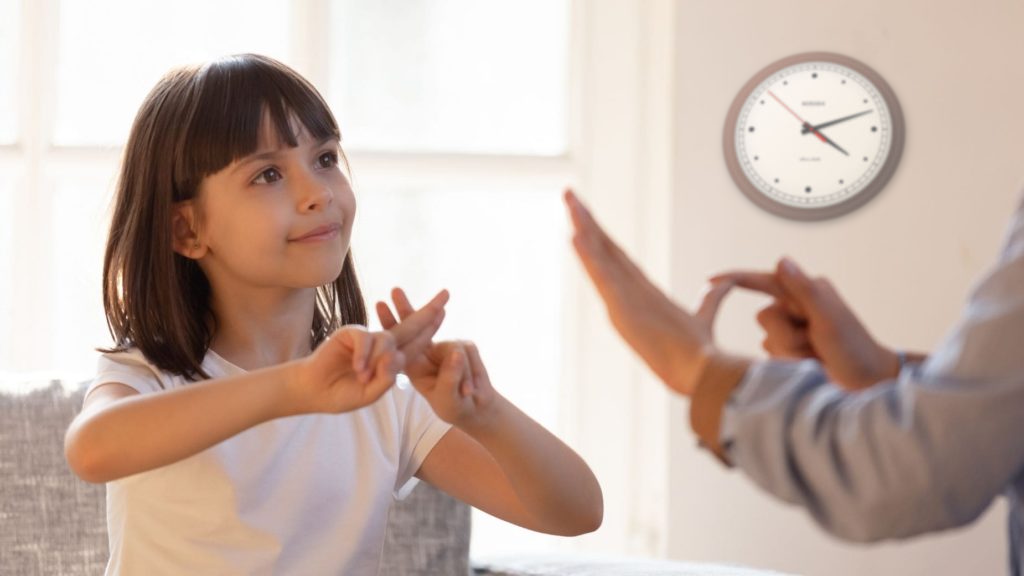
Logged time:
4h11m52s
